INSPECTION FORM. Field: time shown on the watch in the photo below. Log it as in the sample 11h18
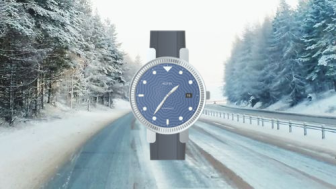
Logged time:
1h36
